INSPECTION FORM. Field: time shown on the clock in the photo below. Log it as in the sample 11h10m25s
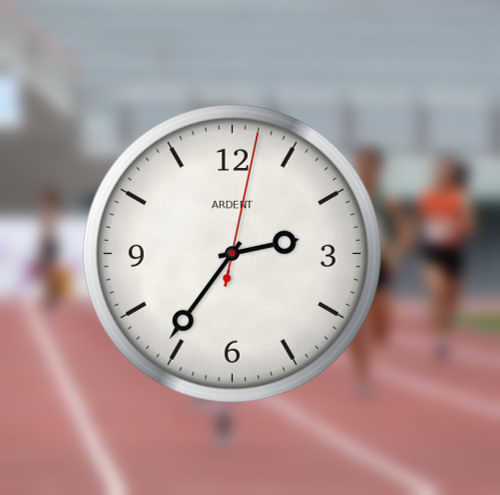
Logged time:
2h36m02s
